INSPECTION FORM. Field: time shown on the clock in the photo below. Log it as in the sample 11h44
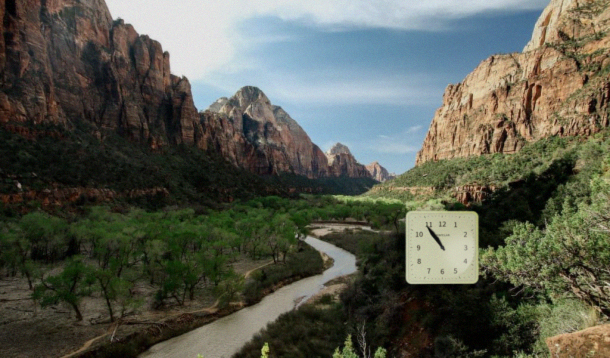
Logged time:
10h54
